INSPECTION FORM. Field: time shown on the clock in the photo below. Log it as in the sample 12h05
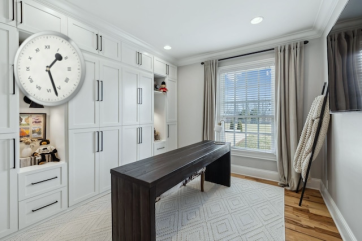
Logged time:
1h27
